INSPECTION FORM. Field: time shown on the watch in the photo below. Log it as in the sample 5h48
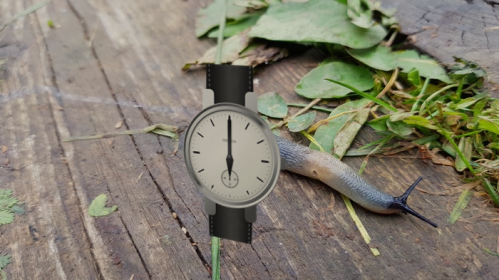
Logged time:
6h00
